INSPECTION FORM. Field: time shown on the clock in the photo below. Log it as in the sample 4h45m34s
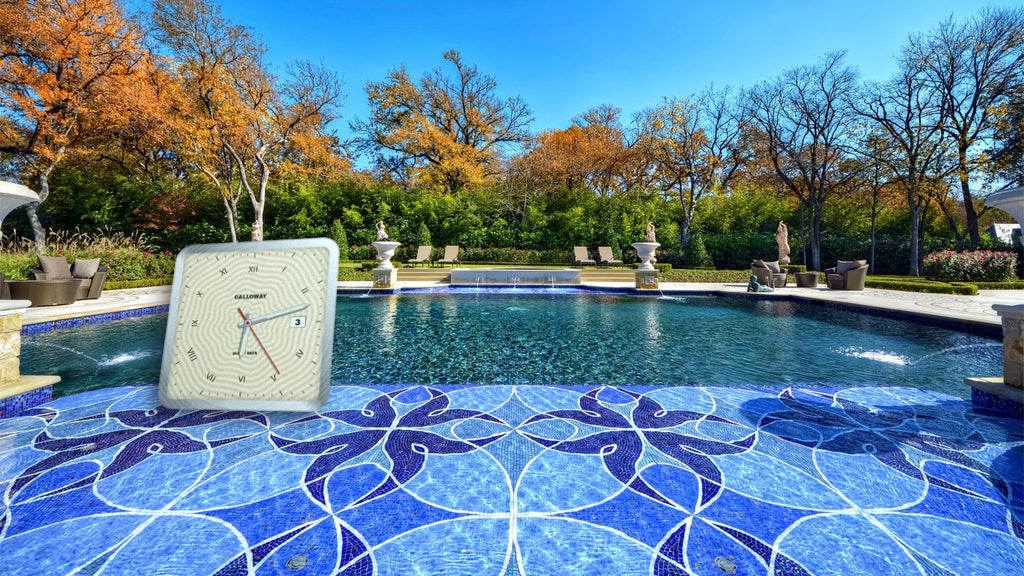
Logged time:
6h12m24s
